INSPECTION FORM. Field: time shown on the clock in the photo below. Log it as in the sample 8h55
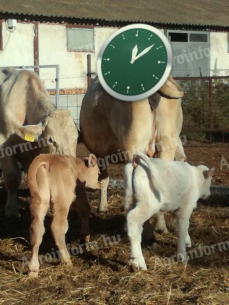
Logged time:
12h08
